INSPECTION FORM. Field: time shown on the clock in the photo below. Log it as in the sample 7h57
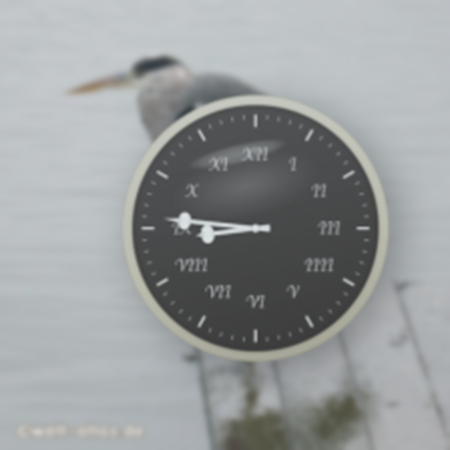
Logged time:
8h46
